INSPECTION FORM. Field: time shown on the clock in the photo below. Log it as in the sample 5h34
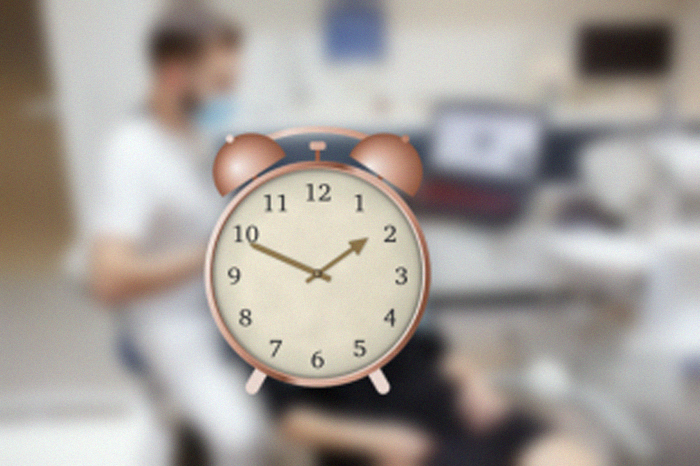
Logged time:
1h49
